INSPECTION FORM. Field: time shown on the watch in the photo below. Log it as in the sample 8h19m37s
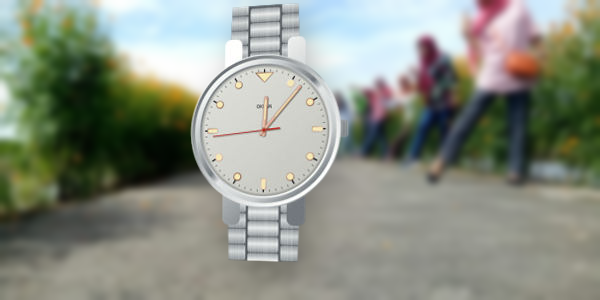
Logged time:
12h06m44s
